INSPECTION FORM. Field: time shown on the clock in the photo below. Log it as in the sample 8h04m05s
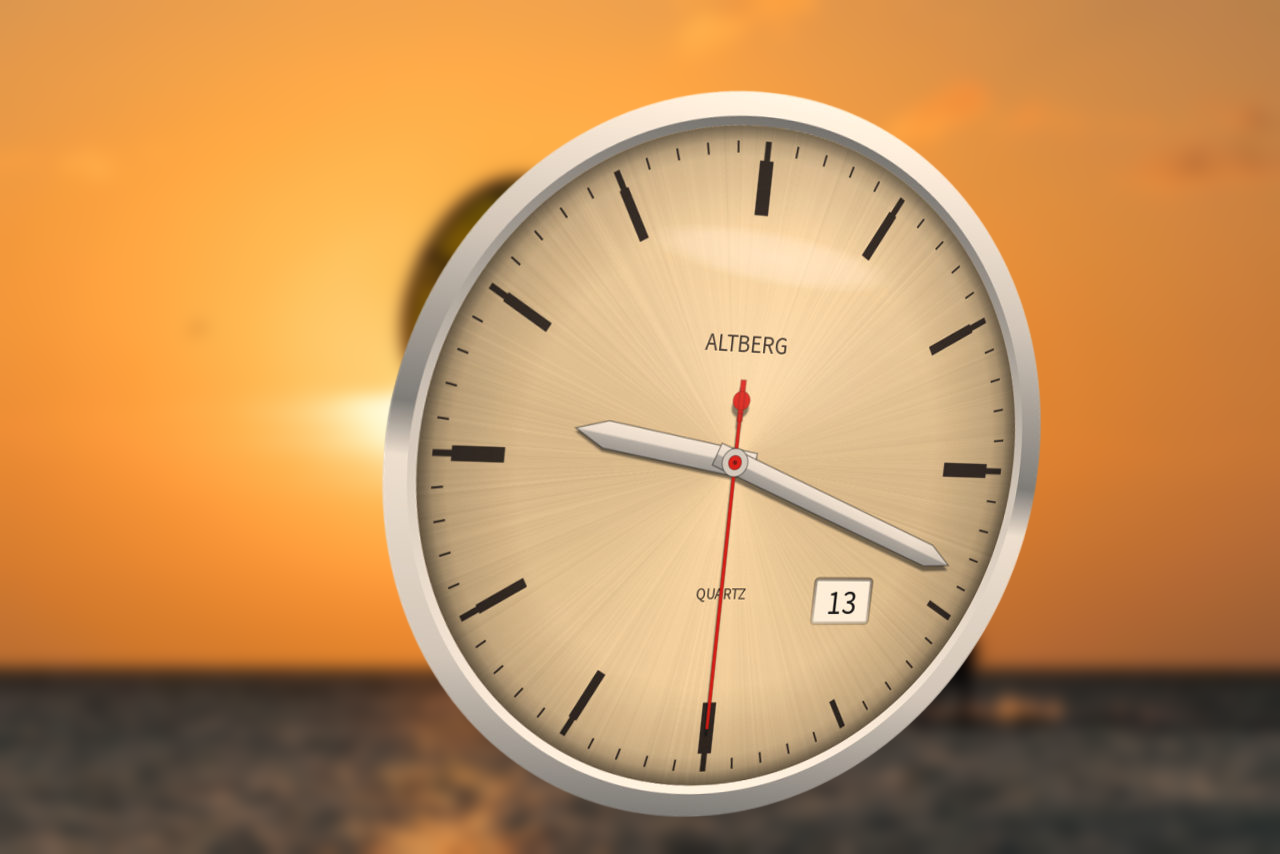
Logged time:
9h18m30s
